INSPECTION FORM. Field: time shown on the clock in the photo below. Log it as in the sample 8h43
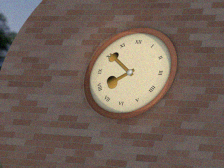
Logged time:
7h51
